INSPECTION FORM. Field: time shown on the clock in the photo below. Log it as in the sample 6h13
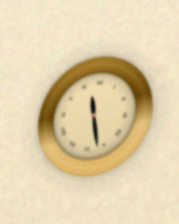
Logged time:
11h27
